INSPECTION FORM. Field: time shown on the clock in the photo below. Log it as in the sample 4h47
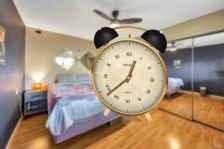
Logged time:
12h38
